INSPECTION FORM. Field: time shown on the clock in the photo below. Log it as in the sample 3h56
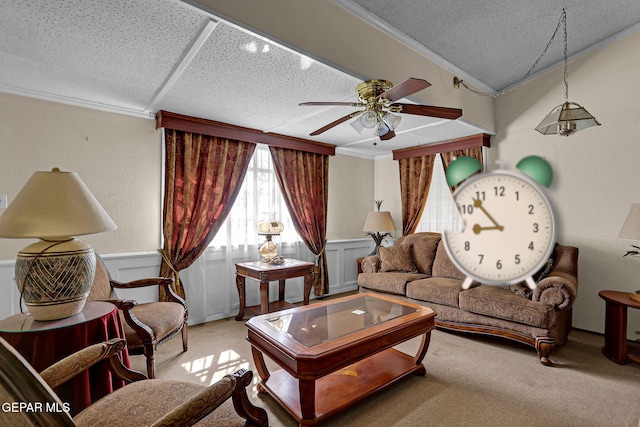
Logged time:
8h53
